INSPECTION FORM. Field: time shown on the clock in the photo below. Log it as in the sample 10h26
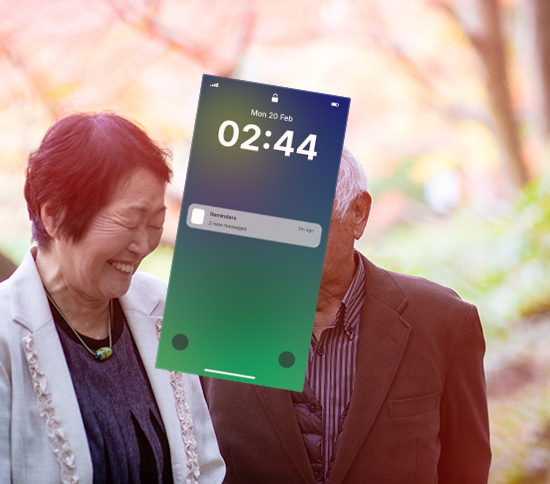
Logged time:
2h44
